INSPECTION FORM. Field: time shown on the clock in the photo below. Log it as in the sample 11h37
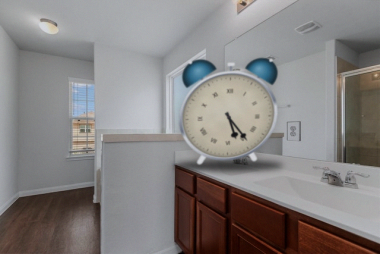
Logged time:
5h24
